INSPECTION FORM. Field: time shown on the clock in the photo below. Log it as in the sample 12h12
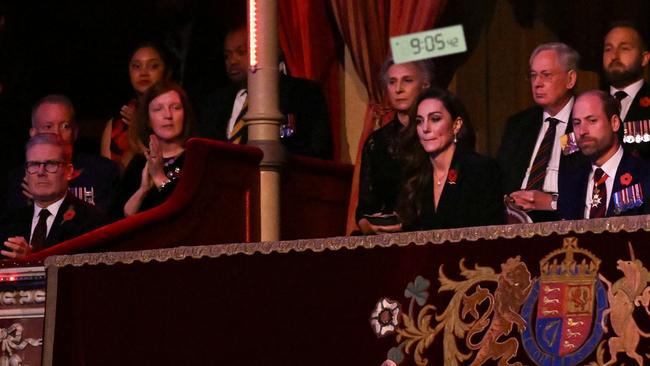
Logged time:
9h05
